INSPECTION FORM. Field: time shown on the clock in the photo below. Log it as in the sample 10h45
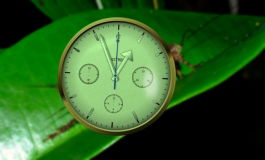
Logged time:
12h56
